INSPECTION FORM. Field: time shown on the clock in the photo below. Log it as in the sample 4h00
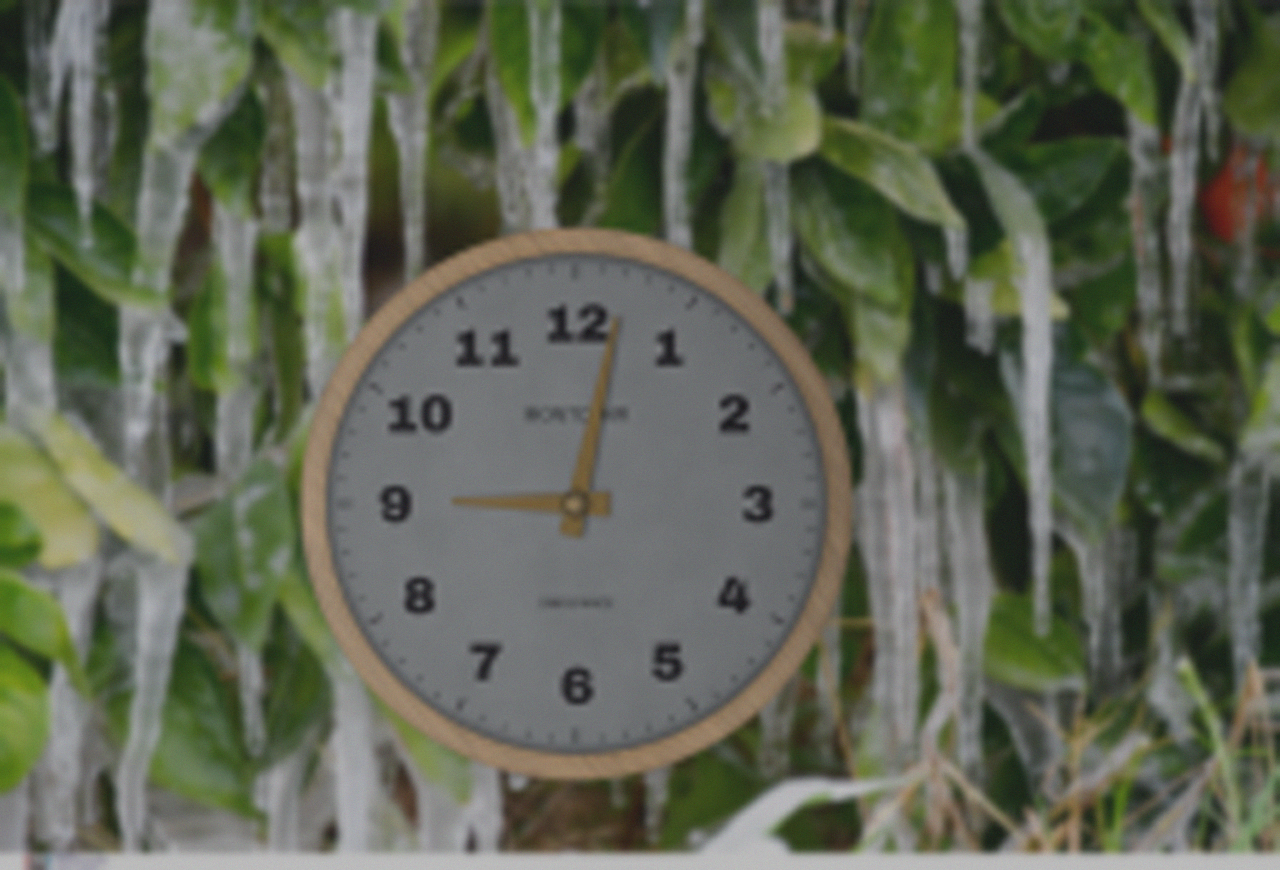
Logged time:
9h02
